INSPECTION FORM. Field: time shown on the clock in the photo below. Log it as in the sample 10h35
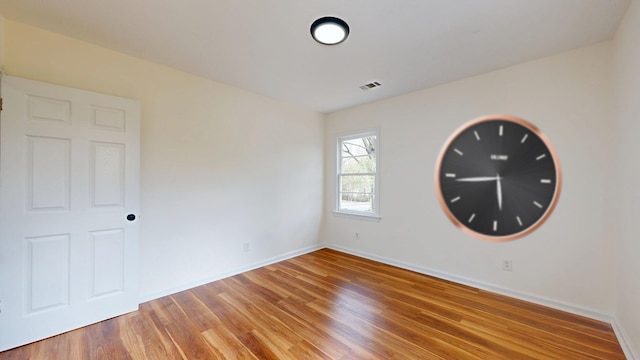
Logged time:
5h44
